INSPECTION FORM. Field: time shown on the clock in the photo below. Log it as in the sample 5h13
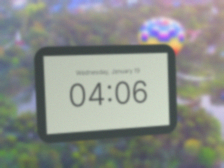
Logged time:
4h06
